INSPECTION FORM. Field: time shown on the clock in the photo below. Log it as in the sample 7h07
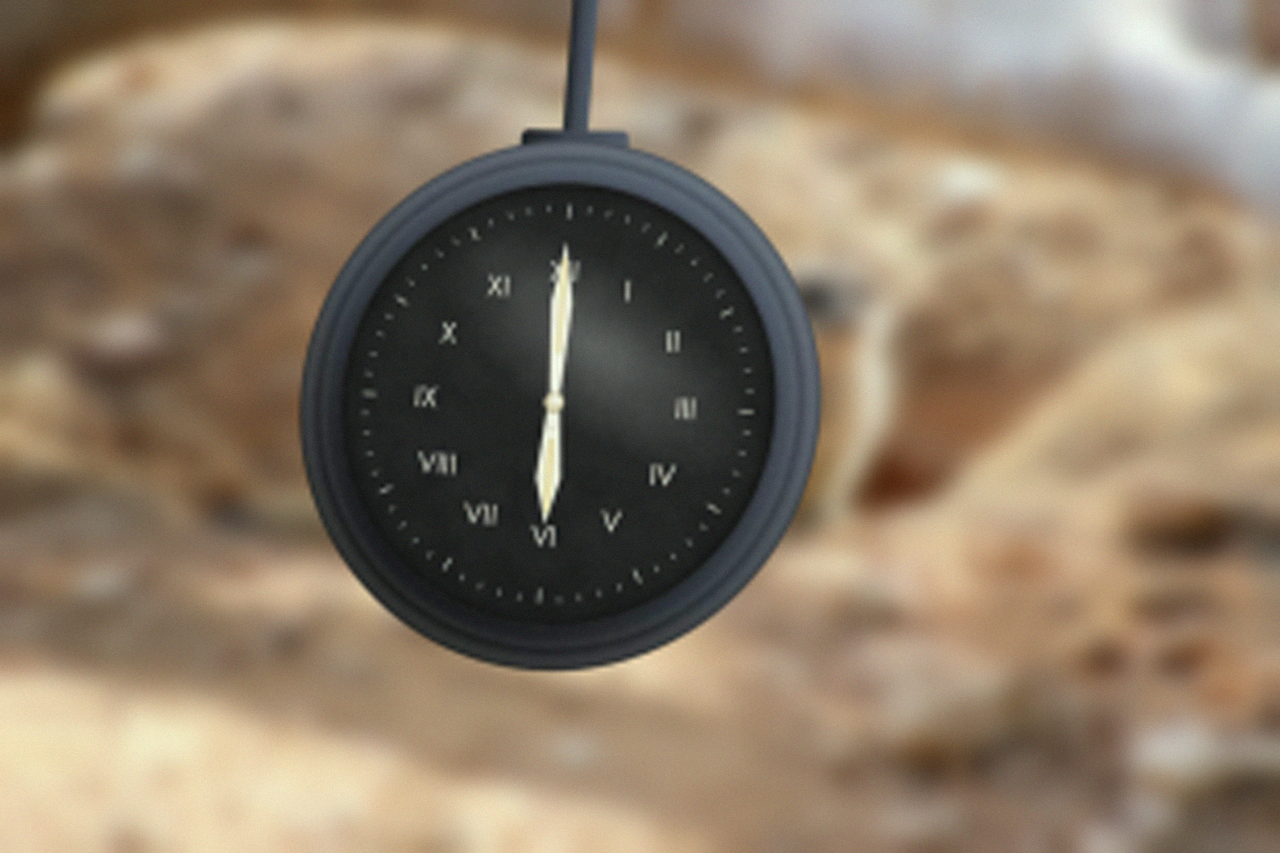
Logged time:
6h00
